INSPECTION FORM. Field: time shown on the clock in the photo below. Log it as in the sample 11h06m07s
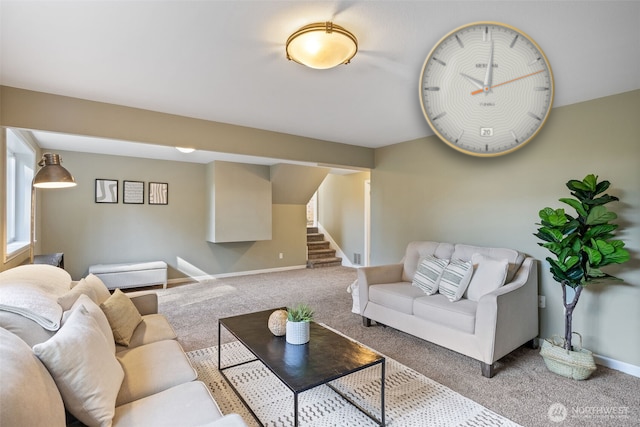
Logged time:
10h01m12s
